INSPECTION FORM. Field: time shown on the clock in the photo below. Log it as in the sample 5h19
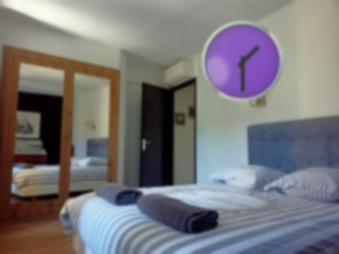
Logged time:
1h30
